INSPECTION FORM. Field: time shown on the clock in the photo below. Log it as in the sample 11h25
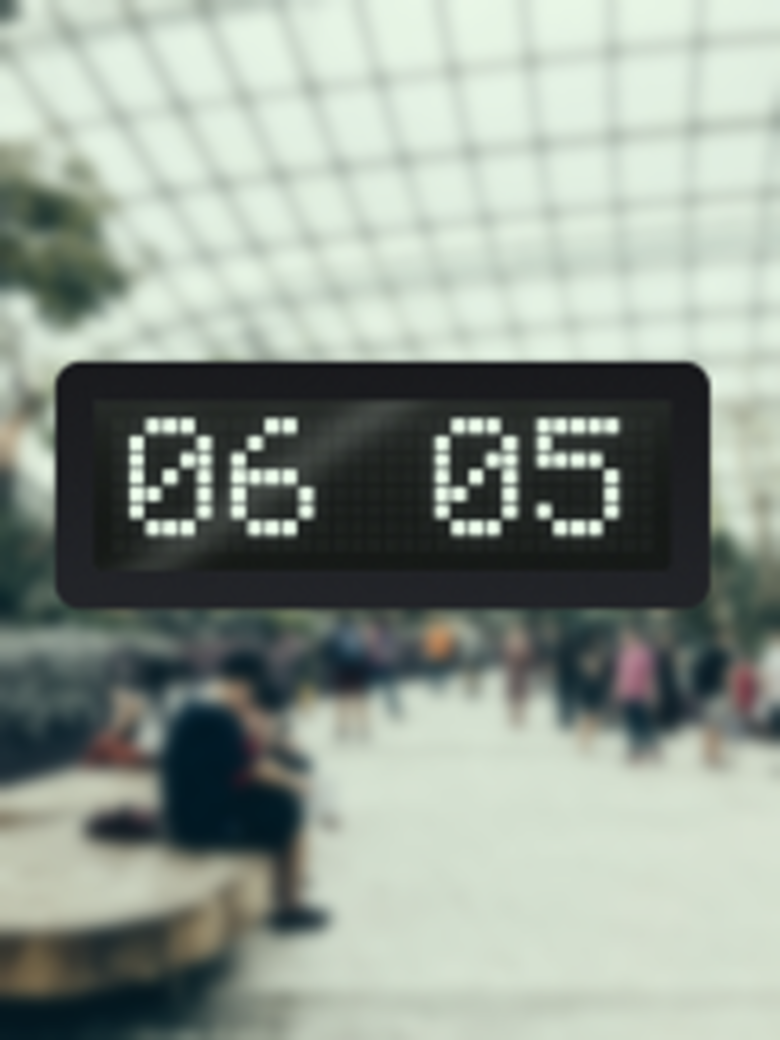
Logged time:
6h05
